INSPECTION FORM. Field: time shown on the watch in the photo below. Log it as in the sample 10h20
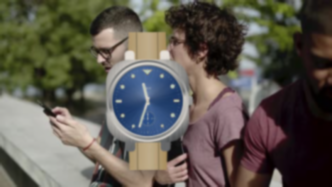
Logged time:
11h33
